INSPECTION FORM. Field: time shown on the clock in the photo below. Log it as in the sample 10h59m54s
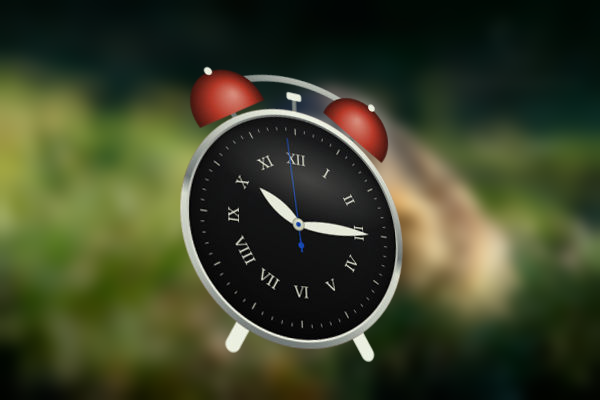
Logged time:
10h14m59s
